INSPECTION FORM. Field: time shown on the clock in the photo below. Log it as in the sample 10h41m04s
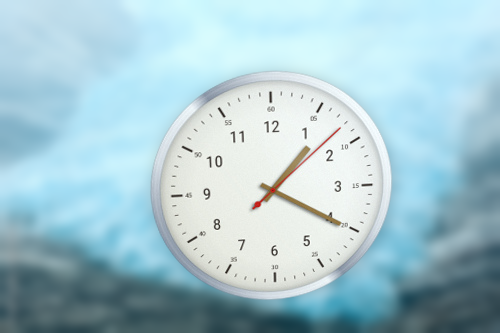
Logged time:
1h20m08s
